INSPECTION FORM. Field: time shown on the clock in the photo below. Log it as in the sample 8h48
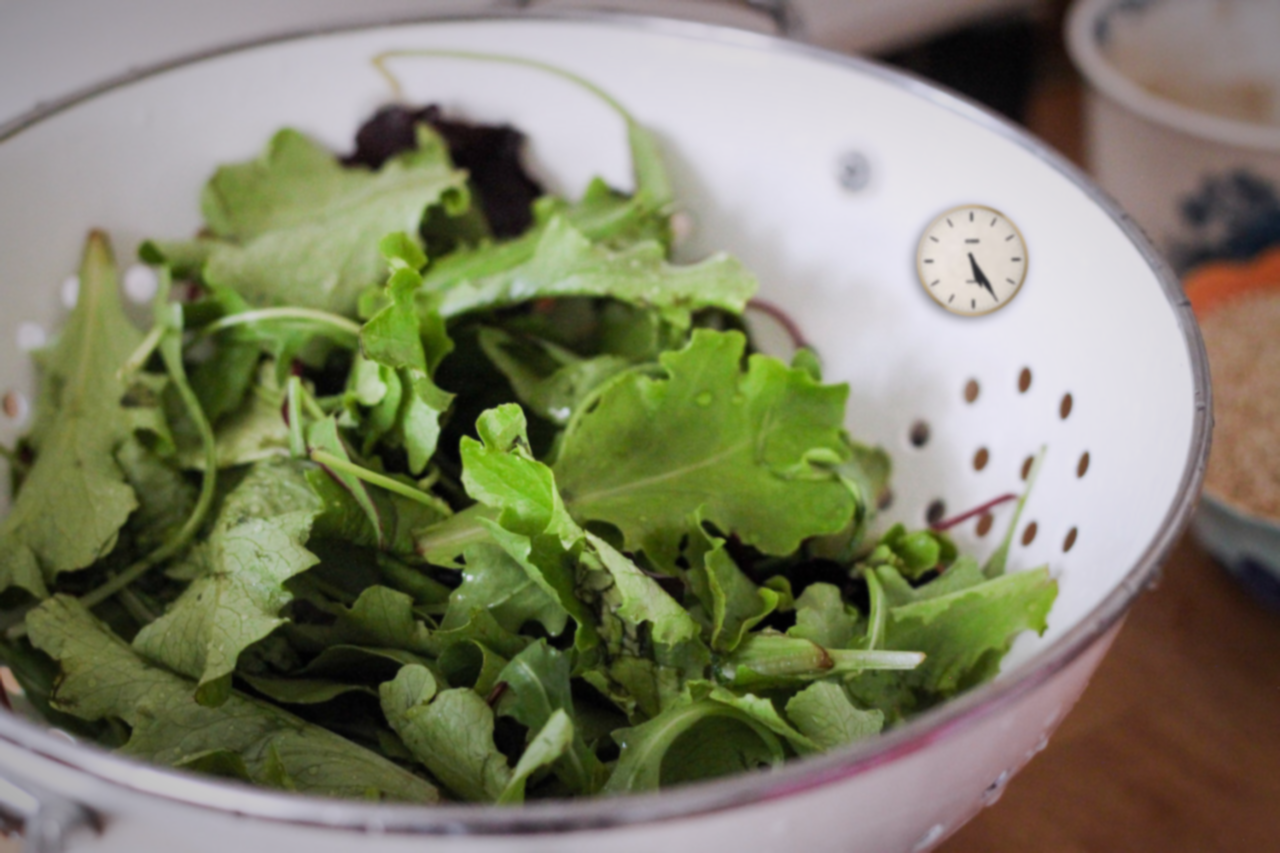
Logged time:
5h25
